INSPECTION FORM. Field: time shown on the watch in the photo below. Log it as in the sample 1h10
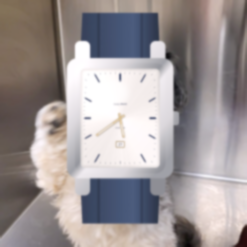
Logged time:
5h39
